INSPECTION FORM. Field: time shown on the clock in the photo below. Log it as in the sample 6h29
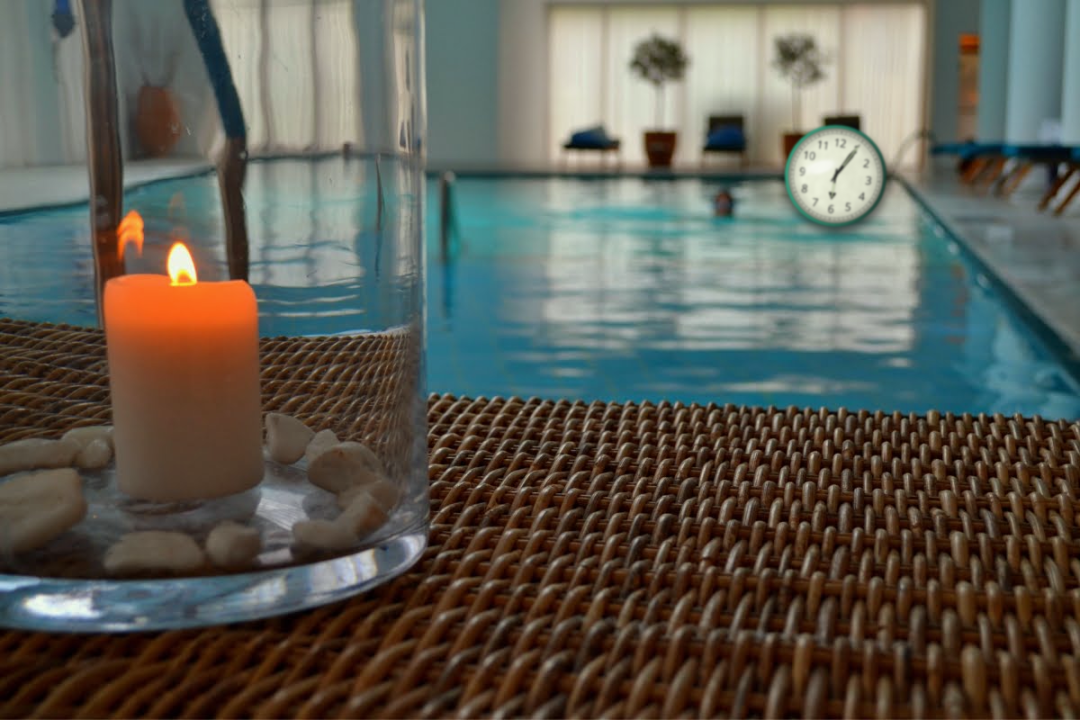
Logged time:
6h05
